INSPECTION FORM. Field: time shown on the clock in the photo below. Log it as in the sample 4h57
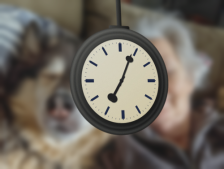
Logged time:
7h04
